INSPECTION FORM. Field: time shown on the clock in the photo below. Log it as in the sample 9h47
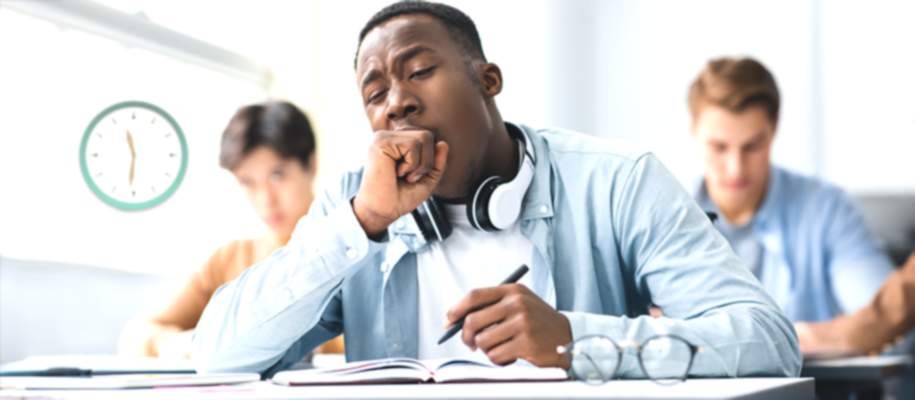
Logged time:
11h31
